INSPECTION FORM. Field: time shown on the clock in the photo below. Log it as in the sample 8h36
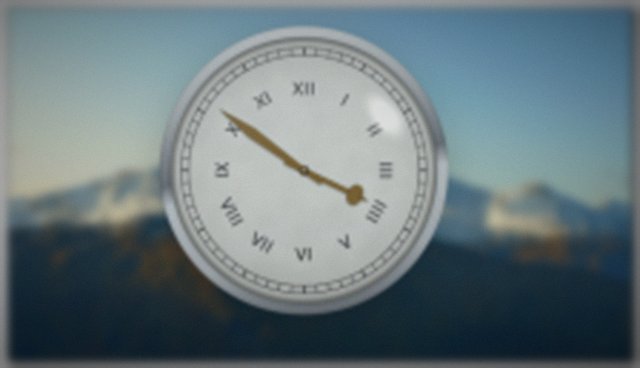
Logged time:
3h51
